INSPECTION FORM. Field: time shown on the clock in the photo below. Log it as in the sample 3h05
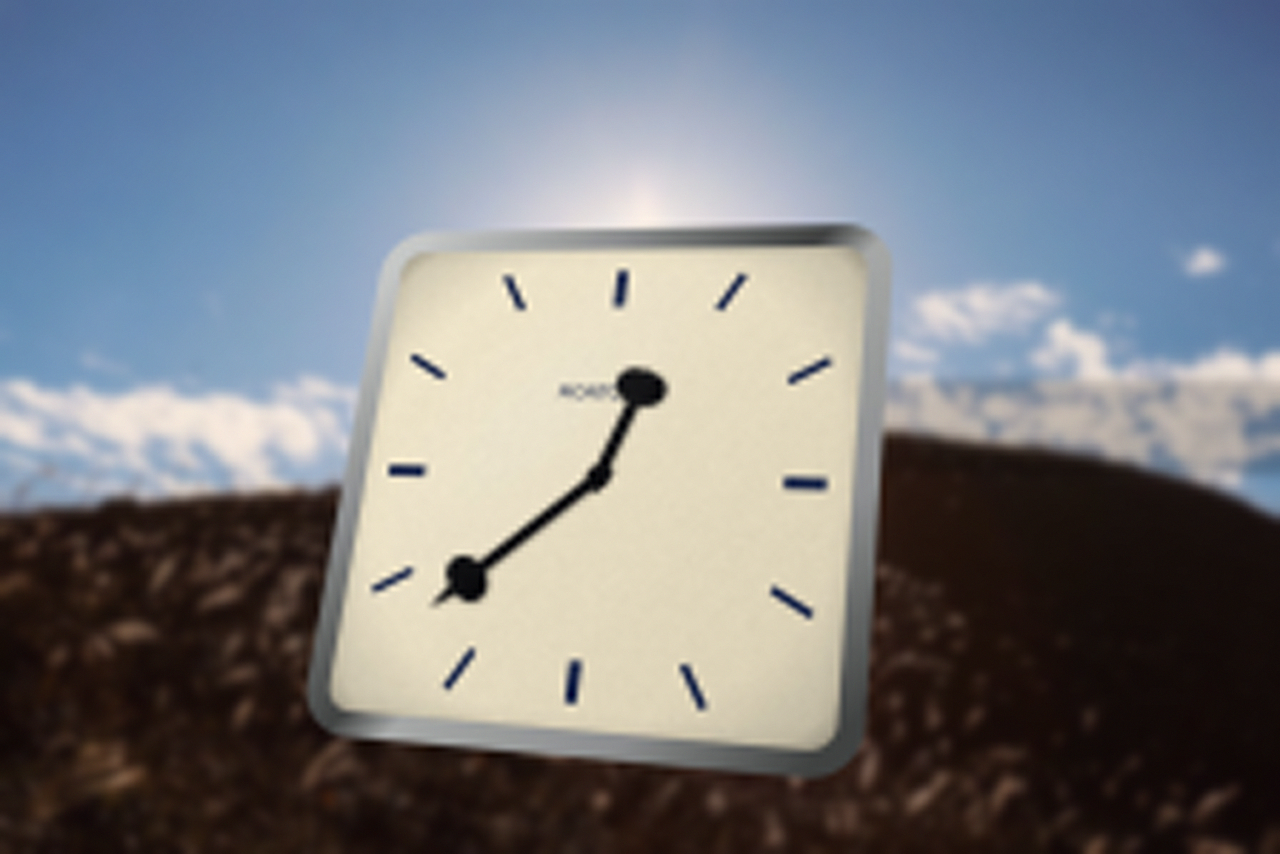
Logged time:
12h38
